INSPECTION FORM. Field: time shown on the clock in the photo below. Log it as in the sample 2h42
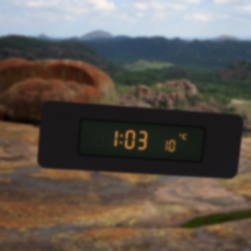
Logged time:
1h03
